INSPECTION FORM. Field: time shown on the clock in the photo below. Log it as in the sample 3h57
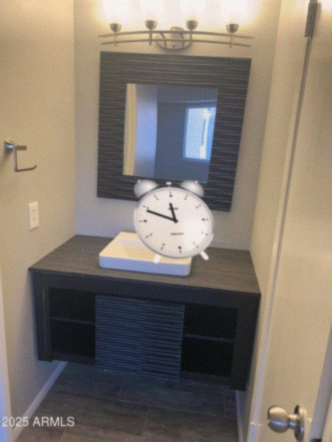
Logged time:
11h49
